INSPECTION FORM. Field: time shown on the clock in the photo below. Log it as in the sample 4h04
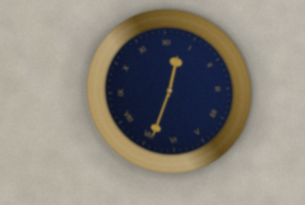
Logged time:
12h34
